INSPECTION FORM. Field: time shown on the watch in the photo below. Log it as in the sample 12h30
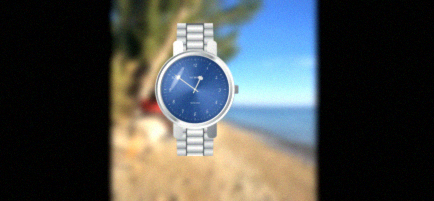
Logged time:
12h51
